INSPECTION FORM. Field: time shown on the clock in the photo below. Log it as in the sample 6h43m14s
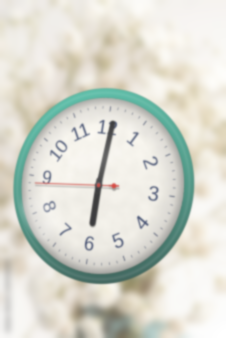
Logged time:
6h00m44s
